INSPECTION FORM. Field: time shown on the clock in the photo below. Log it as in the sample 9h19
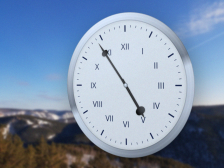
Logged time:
4h54
